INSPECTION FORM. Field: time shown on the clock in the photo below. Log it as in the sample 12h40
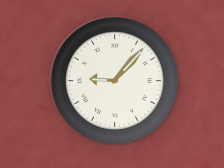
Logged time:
9h07
